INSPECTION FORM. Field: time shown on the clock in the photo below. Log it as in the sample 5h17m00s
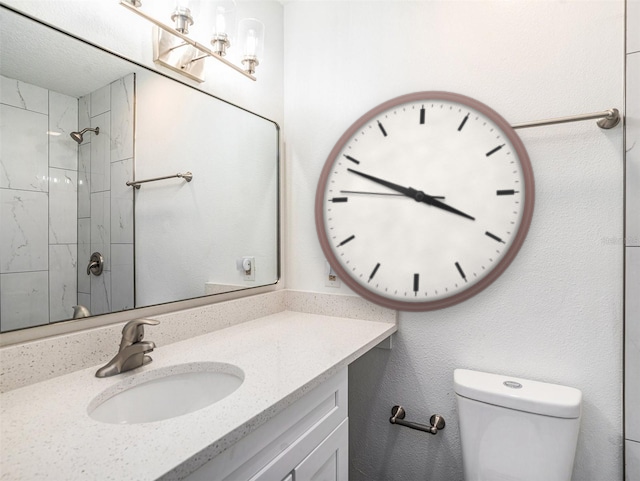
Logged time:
3h48m46s
